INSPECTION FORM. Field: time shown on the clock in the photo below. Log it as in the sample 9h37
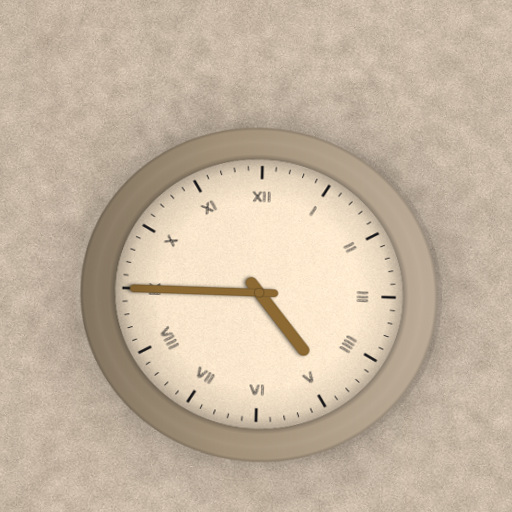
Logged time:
4h45
